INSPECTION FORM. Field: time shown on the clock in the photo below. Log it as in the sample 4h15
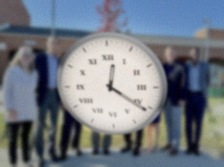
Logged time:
12h21
